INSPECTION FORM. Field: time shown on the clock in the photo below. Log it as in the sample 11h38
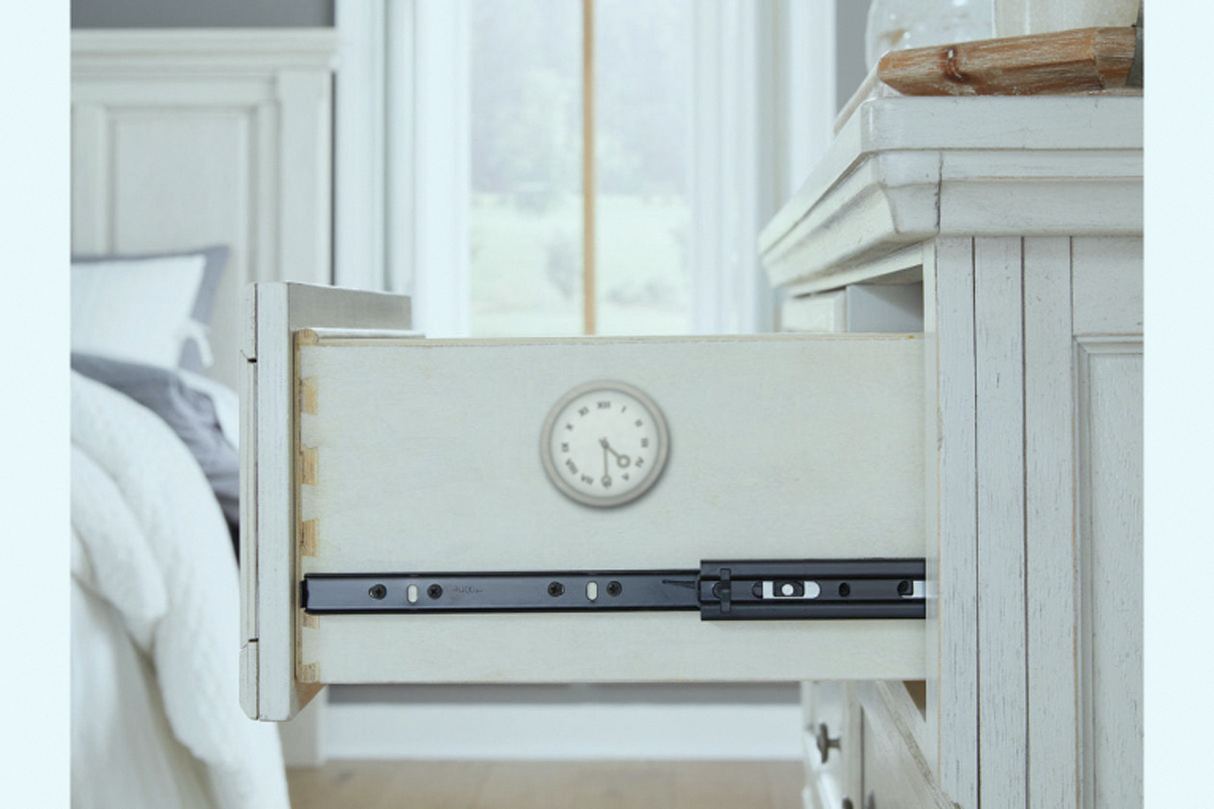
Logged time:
4h30
